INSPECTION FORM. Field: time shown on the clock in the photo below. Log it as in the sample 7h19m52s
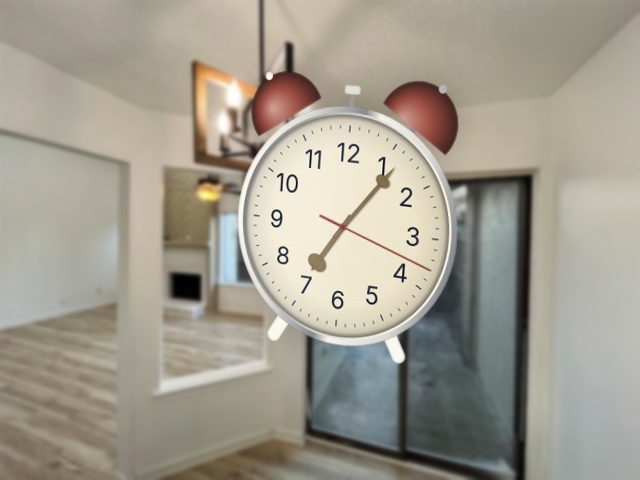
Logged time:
7h06m18s
